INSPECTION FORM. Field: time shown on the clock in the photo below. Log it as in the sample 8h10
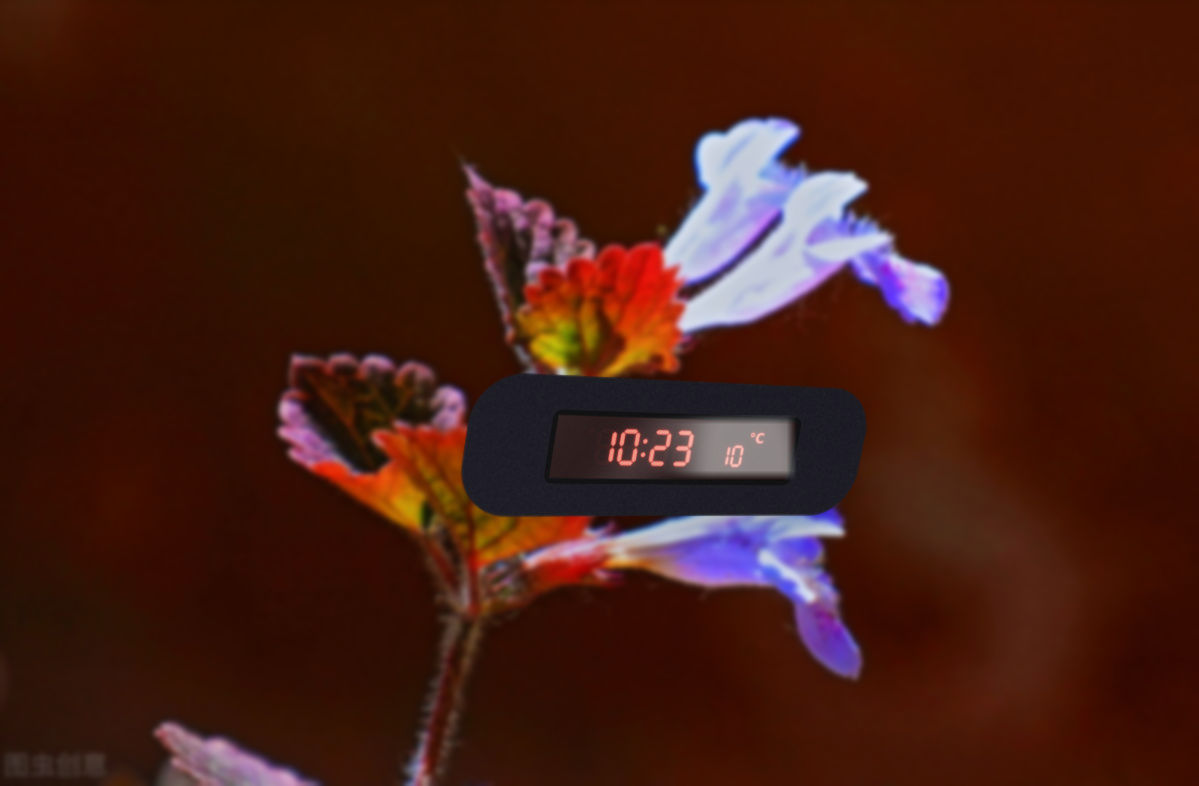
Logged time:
10h23
